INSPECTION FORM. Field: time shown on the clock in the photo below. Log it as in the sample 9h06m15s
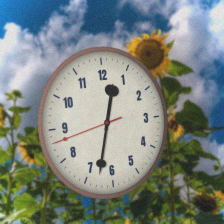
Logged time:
12h32m43s
